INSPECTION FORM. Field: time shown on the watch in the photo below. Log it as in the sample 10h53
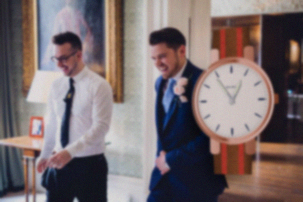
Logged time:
12h54
